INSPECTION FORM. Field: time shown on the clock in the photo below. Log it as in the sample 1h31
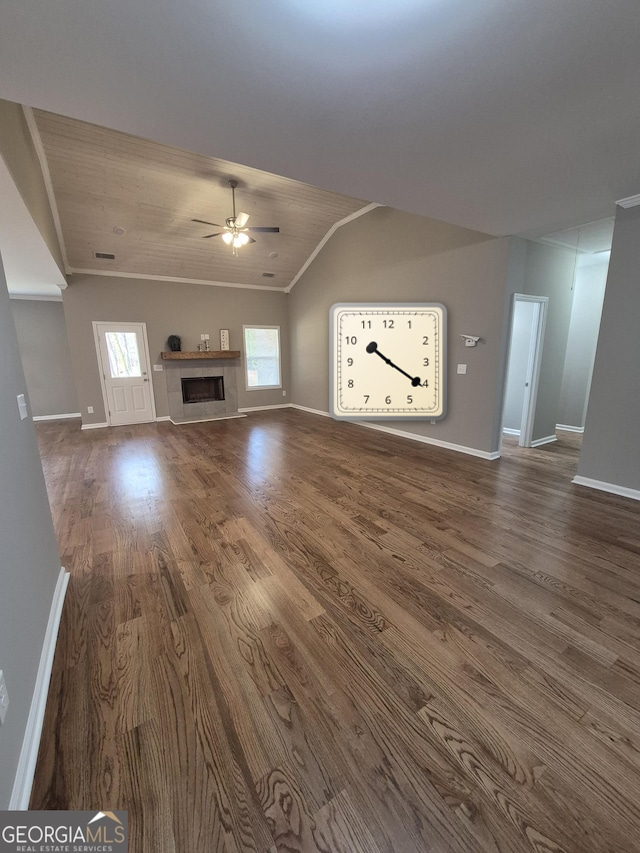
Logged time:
10h21
